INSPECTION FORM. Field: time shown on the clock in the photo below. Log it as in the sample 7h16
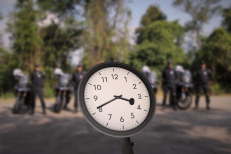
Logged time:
3h41
